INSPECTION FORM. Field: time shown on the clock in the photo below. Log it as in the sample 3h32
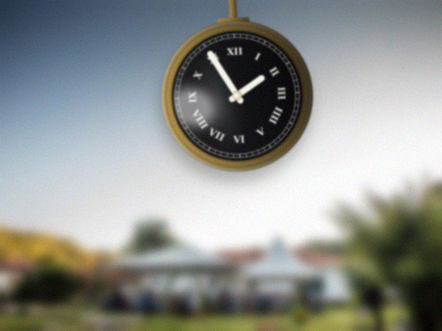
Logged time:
1h55
